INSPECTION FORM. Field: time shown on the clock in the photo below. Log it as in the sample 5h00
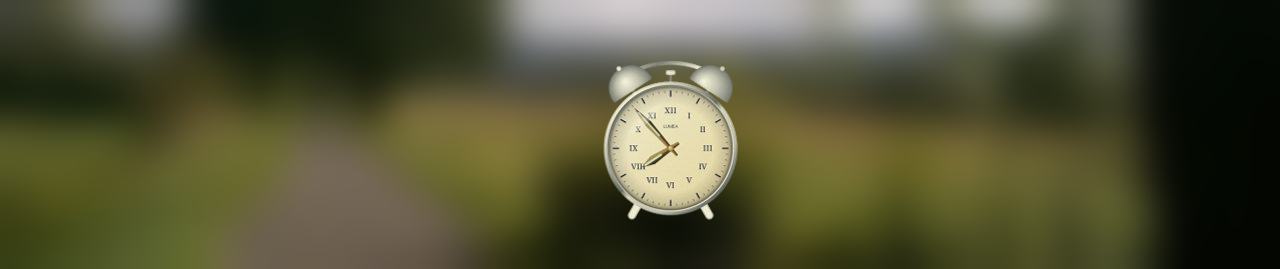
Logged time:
7h53
